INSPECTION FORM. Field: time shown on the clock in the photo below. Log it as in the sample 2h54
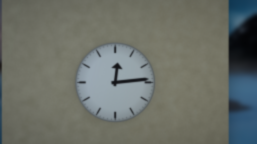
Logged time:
12h14
